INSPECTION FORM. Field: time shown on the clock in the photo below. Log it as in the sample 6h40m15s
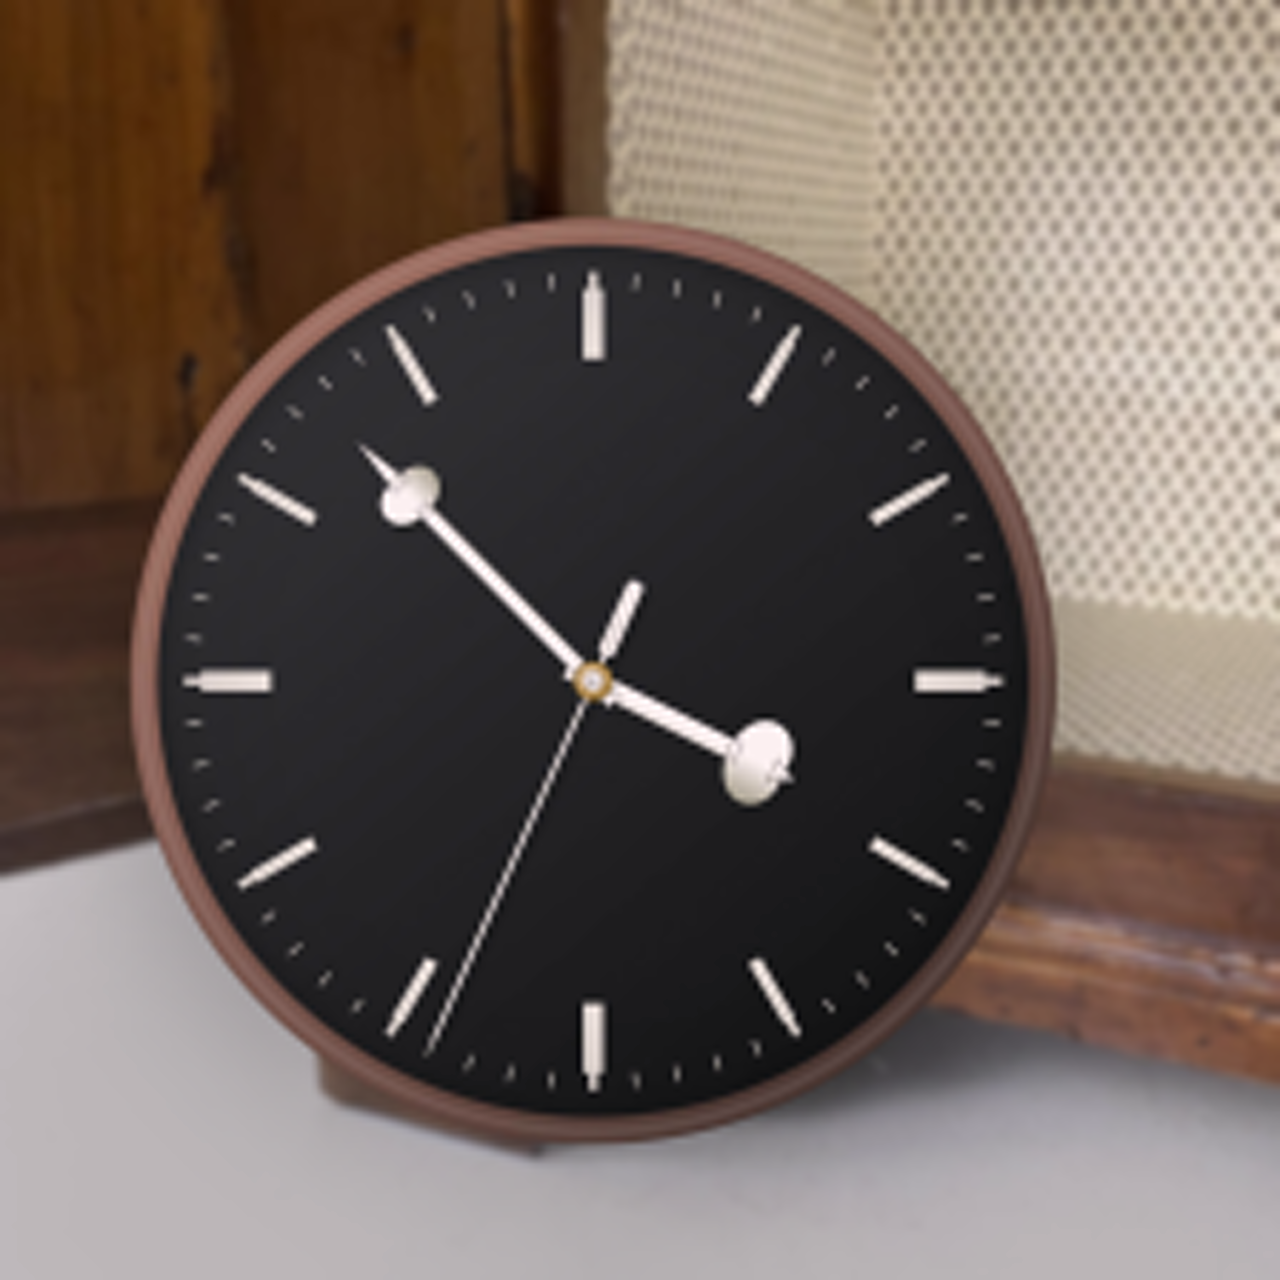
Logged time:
3h52m34s
